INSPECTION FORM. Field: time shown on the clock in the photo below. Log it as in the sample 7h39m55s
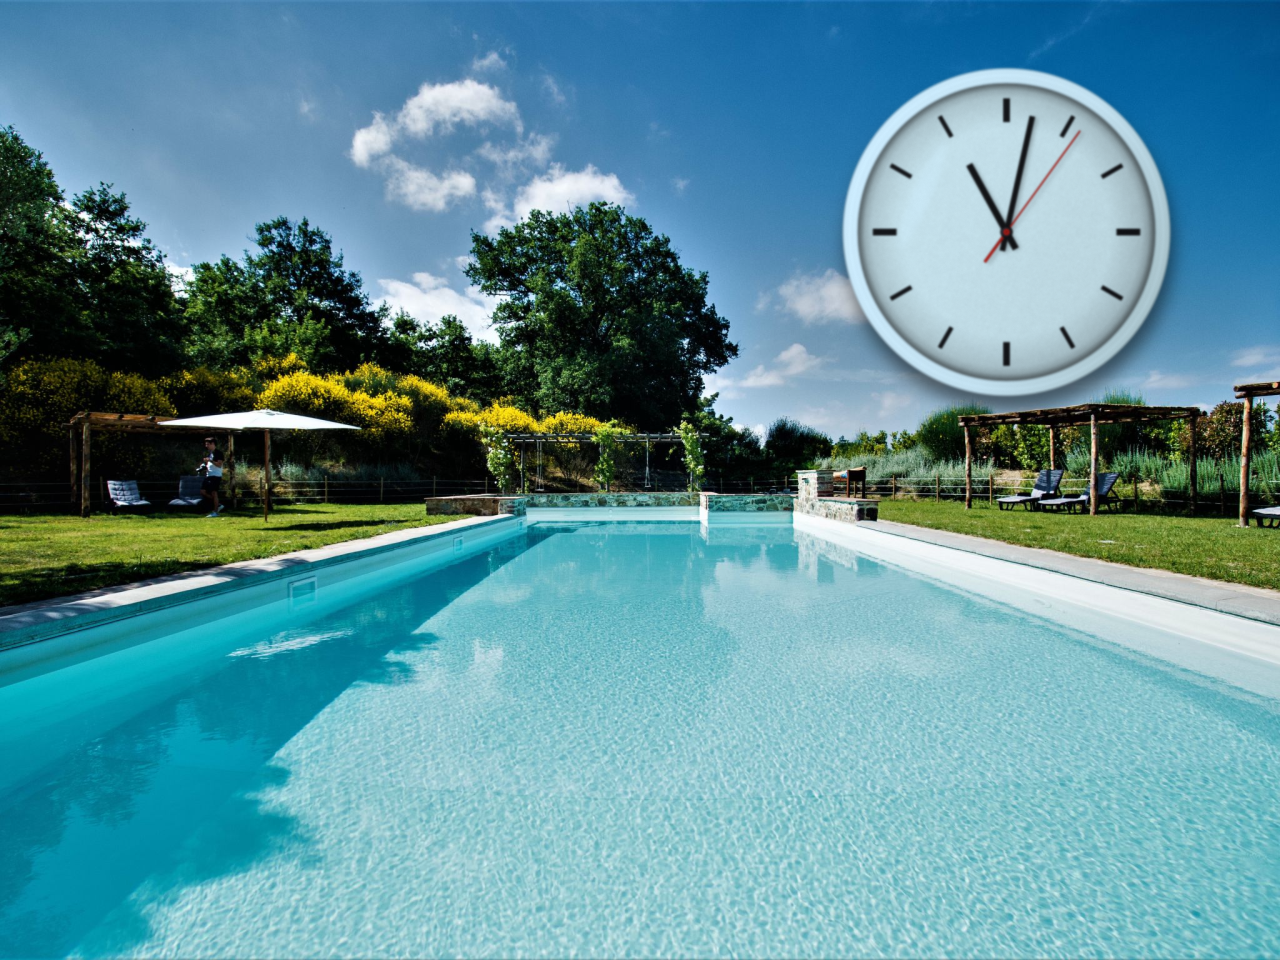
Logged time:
11h02m06s
